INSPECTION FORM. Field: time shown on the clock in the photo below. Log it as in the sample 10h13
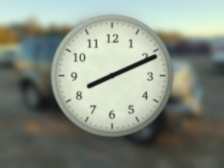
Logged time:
8h11
